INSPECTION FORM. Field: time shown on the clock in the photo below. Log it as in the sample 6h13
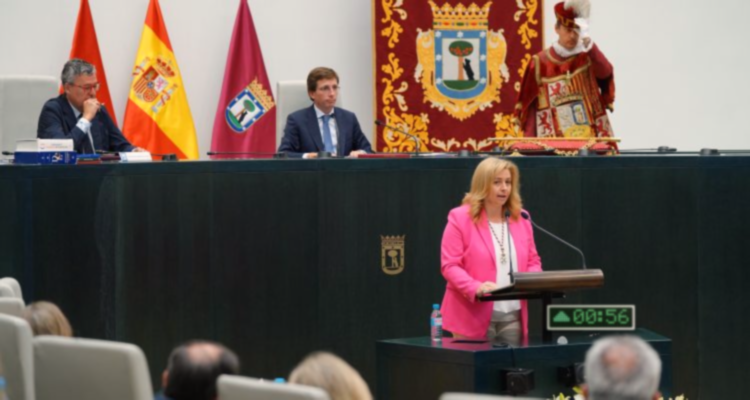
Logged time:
0h56
